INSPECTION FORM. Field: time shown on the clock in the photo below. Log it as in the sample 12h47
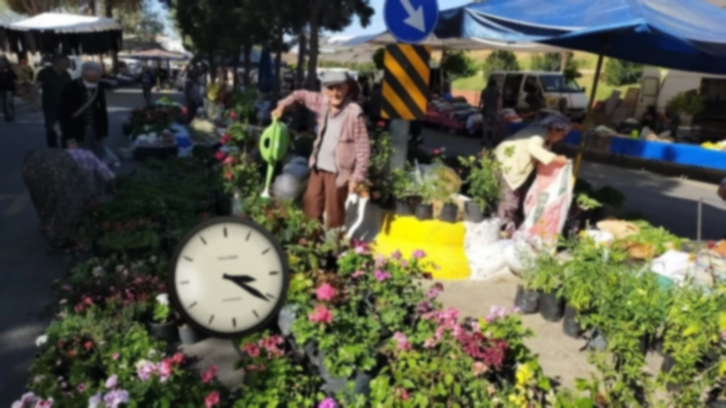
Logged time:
3h21
